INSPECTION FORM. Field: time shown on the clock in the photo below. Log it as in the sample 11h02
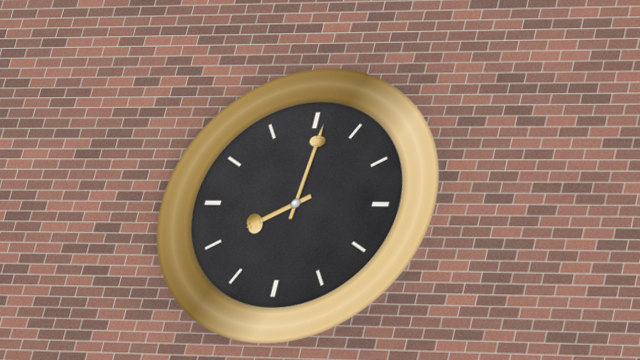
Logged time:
8h01
